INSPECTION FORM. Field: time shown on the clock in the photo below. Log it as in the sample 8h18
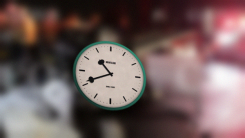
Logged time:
10h41
